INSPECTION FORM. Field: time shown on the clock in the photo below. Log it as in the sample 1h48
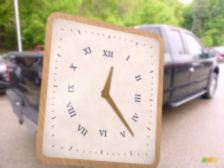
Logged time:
12h23
